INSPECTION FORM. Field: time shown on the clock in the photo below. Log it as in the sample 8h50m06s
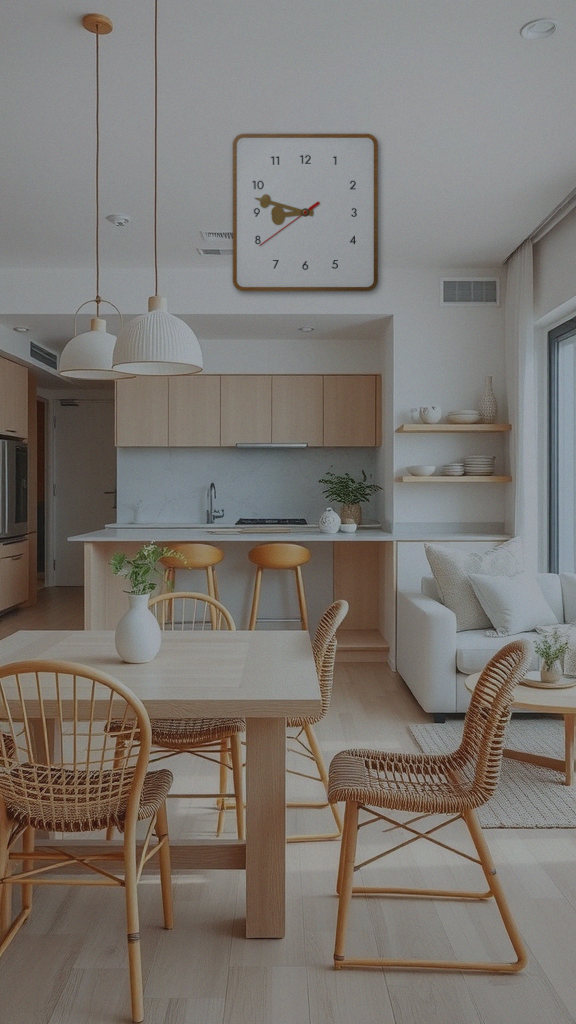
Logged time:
8h47m39s
